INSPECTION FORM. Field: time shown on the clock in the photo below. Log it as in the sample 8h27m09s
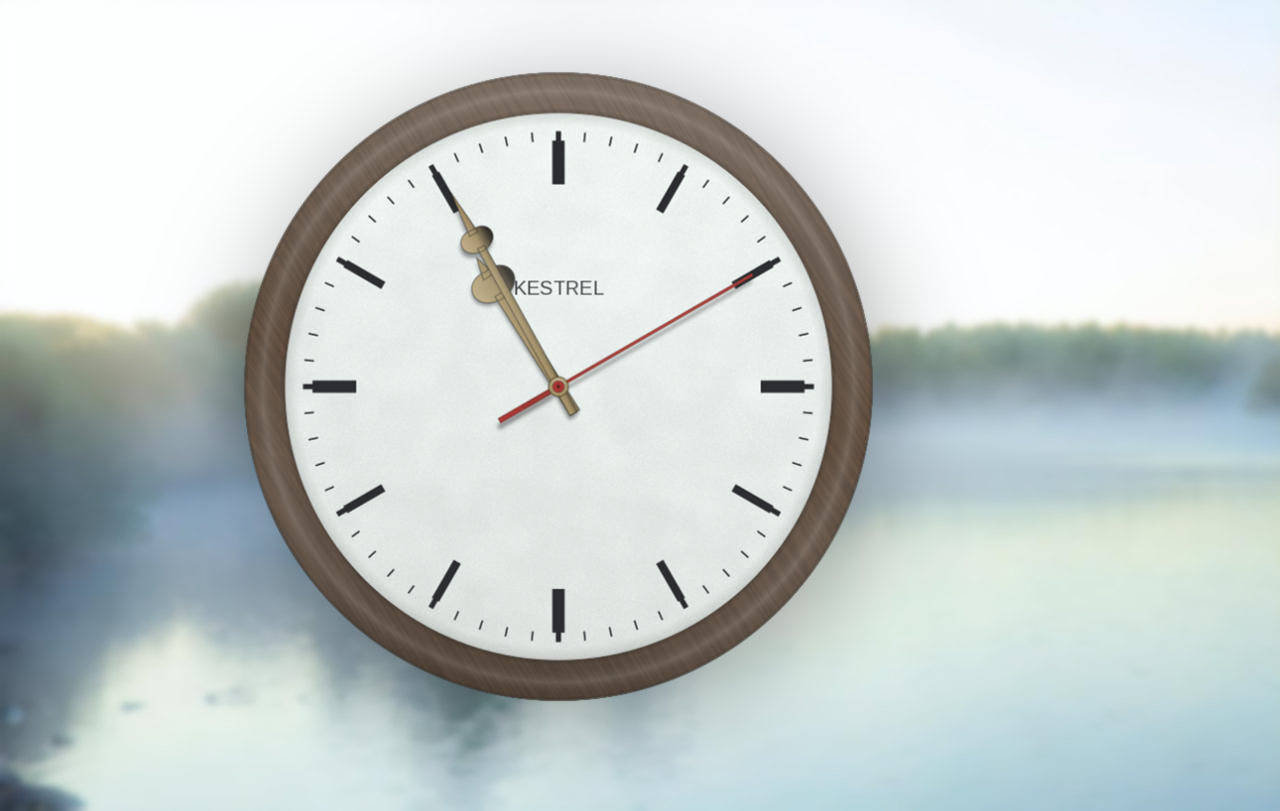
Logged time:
10h55m10s
